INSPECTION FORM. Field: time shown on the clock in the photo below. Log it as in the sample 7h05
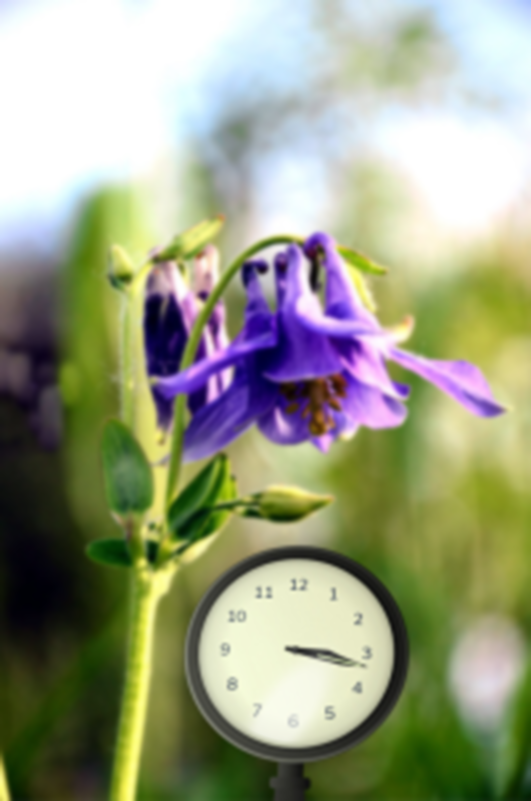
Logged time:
3h17
